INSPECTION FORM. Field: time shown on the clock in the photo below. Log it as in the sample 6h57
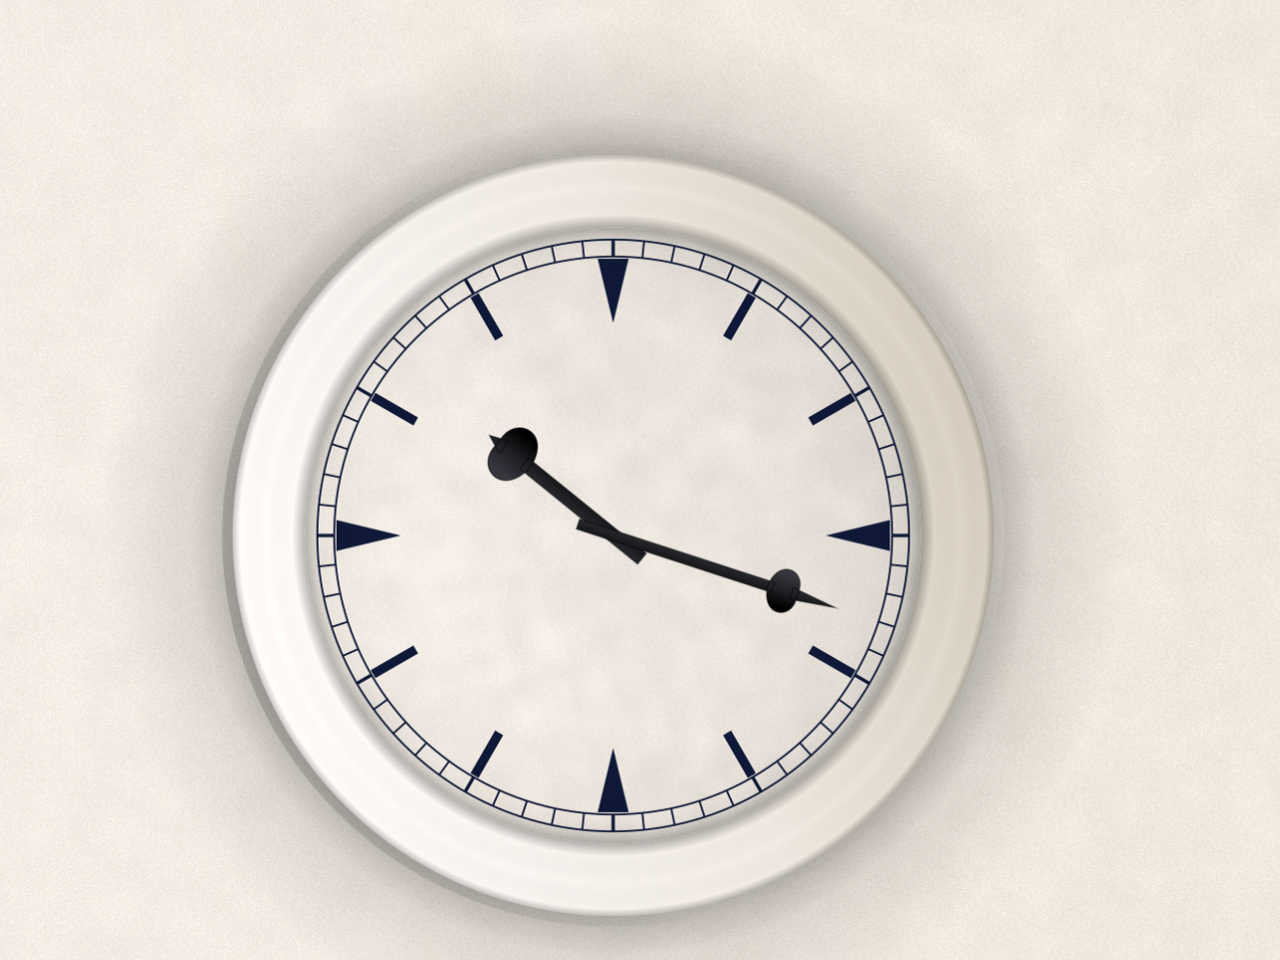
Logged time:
10h18
